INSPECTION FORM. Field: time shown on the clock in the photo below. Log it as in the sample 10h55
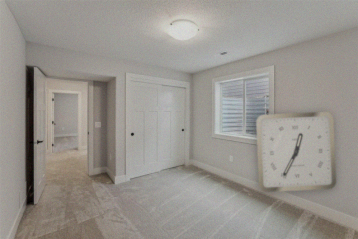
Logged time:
12h35
